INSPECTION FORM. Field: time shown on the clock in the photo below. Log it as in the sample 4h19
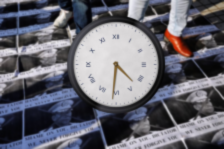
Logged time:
4h31
